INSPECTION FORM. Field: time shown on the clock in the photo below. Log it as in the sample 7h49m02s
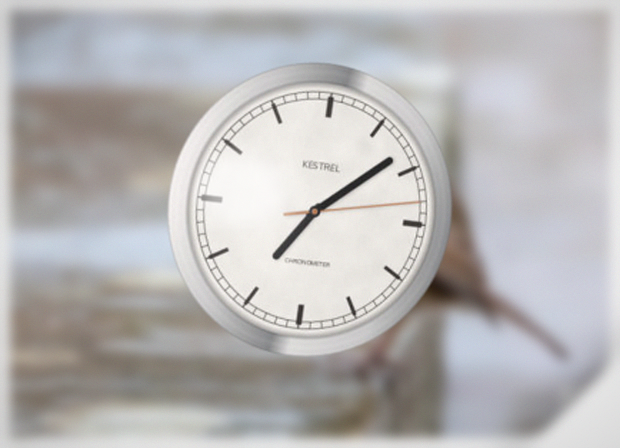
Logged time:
7h08m13s
